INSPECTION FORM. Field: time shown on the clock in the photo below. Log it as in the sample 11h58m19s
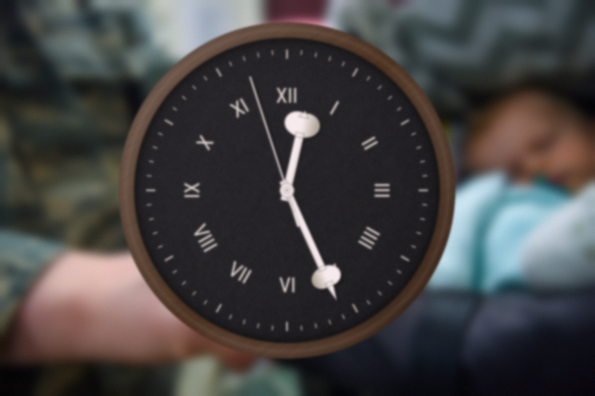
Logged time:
12h25m57s
